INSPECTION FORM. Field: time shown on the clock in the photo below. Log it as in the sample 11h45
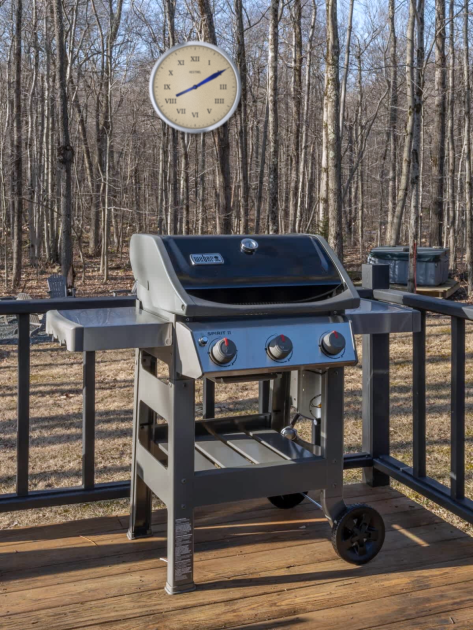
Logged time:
8h10
